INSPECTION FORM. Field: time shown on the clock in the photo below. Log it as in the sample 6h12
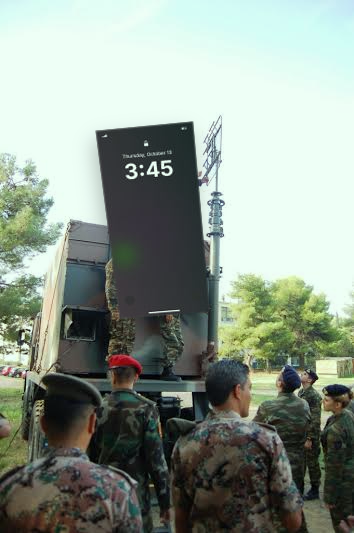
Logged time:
3h45
